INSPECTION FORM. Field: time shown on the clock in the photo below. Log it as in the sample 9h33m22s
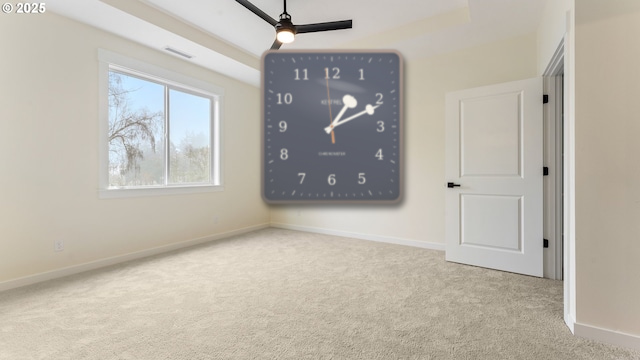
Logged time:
1h10m59s
